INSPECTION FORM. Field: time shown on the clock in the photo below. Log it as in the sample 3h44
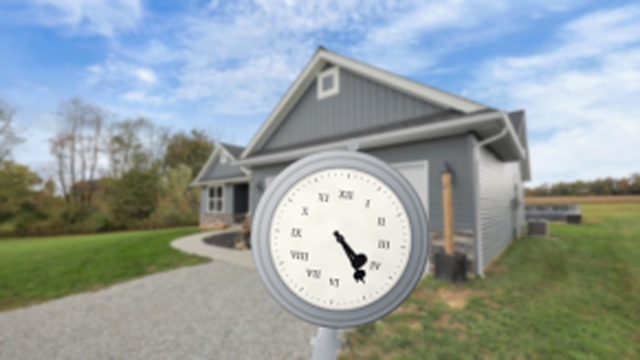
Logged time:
4h24
